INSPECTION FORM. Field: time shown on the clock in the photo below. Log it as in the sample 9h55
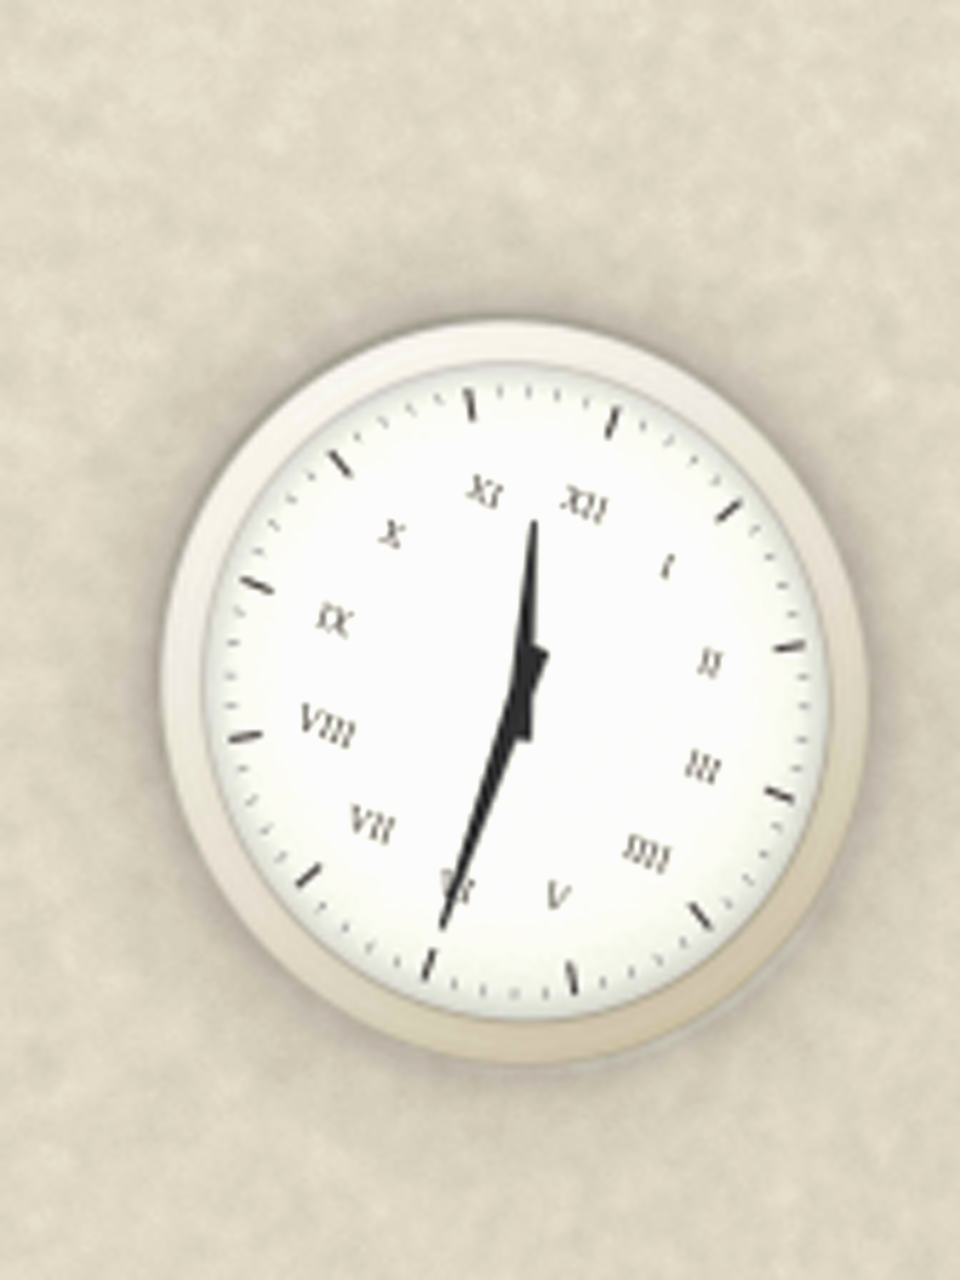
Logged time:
11h30
